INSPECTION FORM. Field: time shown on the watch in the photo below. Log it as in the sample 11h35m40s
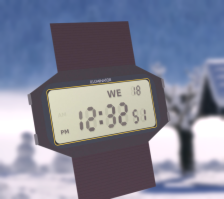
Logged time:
12h32m51s
